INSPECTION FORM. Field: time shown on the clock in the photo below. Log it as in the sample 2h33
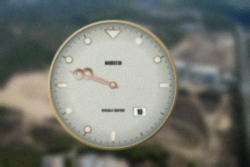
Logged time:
9h48
